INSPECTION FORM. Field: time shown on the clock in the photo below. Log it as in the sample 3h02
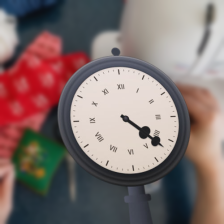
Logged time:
4h22
